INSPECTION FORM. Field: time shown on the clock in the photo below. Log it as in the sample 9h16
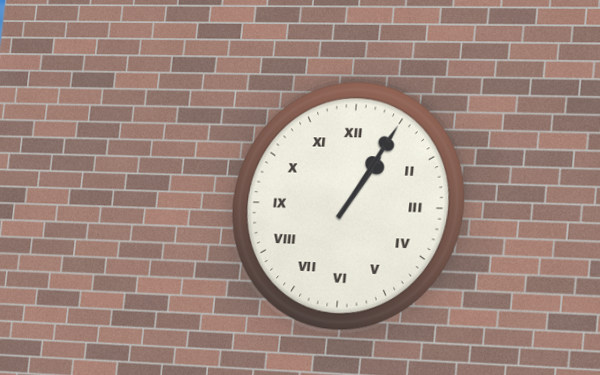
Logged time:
1h05
